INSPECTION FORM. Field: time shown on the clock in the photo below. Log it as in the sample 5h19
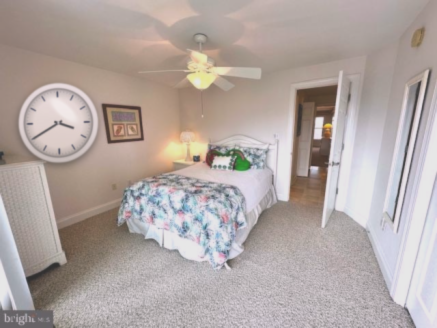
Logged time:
3h40
